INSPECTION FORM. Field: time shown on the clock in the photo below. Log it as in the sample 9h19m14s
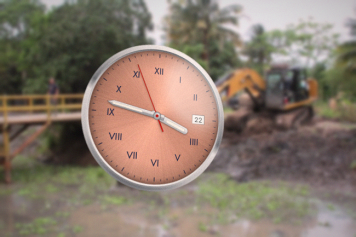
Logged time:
3h46m56s
